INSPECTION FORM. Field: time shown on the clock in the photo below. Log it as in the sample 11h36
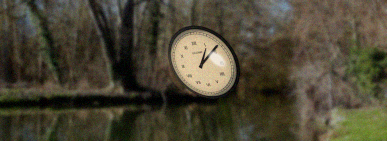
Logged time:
1h09
